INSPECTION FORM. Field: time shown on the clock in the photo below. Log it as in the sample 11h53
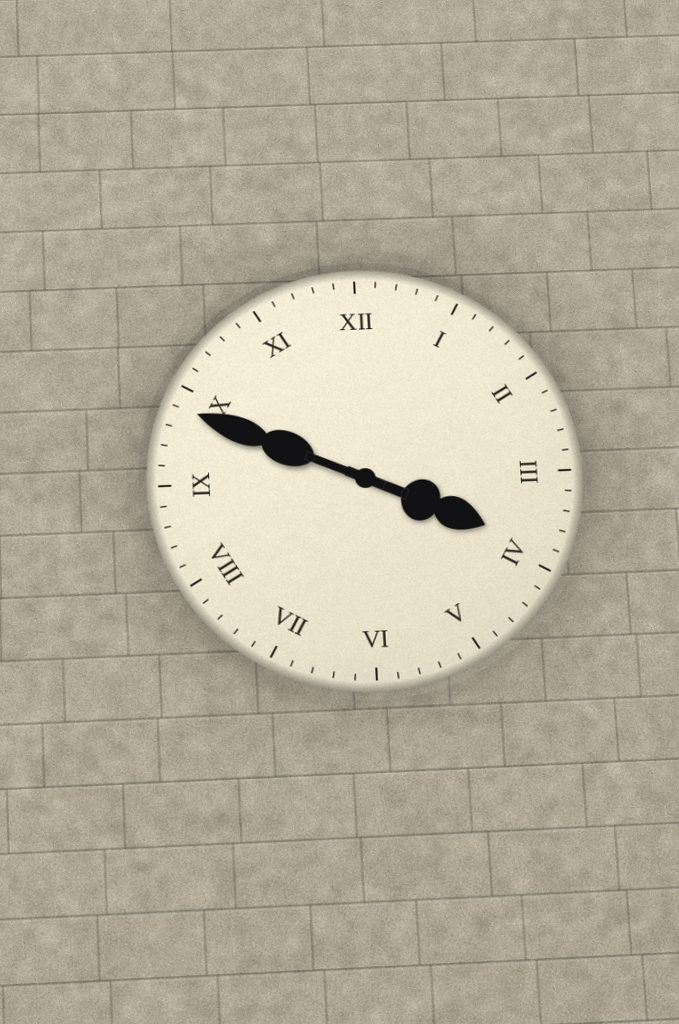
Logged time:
3h49
